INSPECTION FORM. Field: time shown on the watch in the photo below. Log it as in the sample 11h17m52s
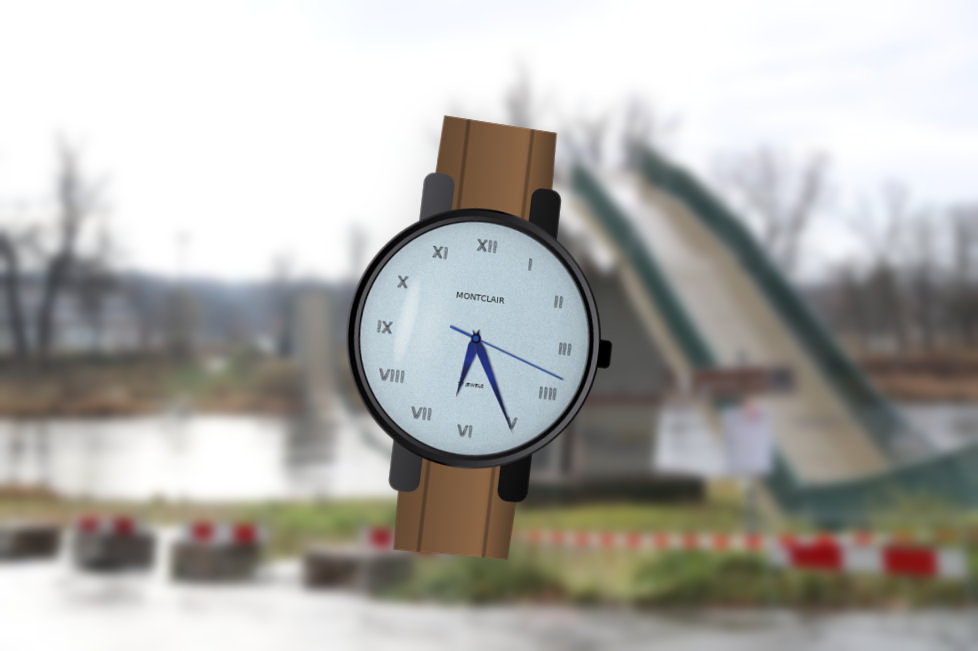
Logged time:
6h25m18s
